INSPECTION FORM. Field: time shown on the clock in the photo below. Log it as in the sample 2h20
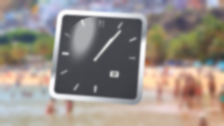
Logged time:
1h06
